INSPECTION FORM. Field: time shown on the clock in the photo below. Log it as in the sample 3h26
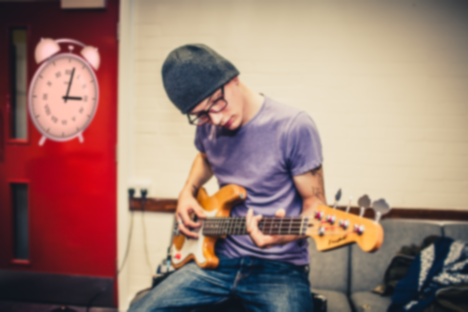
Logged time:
3h02
